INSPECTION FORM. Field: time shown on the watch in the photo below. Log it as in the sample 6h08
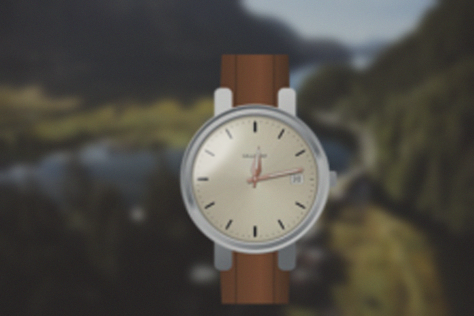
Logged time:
12h13
